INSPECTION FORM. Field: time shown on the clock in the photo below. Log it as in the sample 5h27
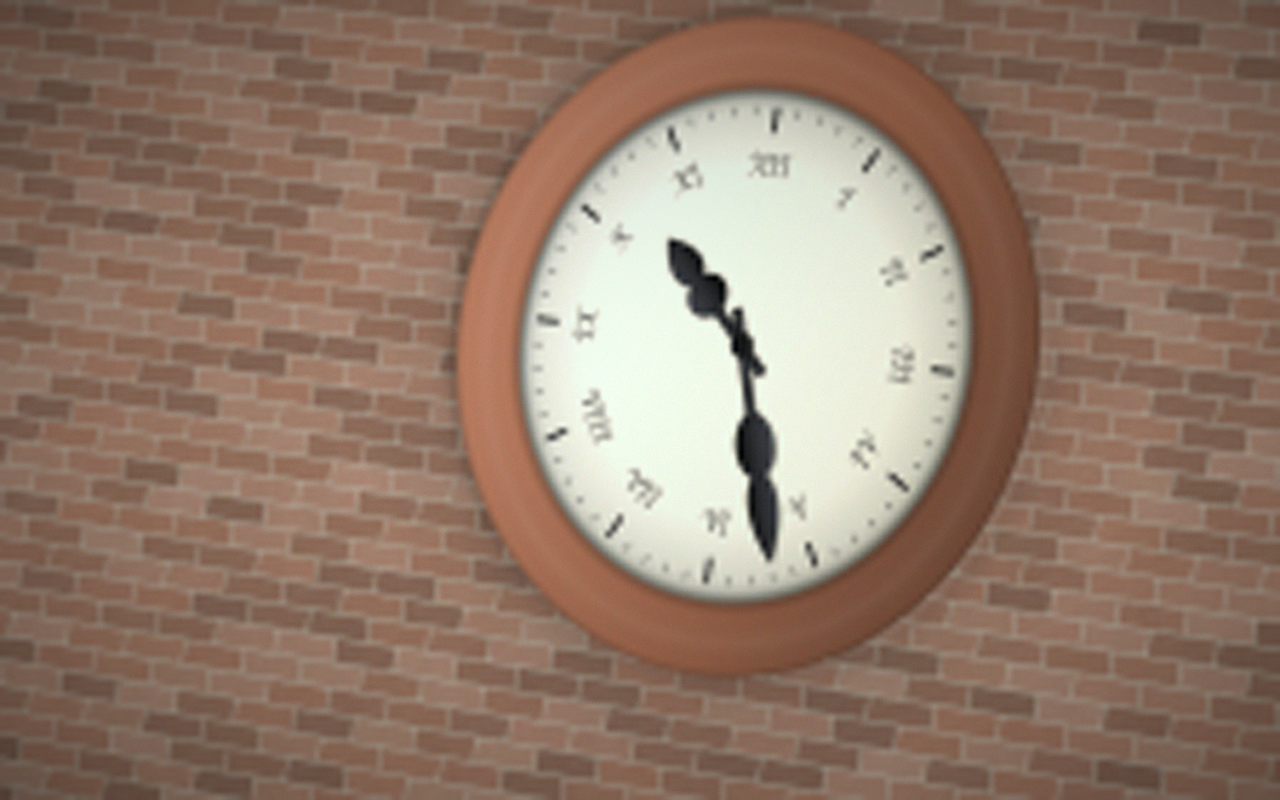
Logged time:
10h27
